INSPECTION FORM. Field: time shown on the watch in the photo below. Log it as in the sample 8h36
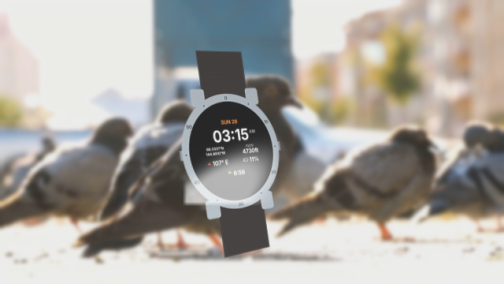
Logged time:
3h15
